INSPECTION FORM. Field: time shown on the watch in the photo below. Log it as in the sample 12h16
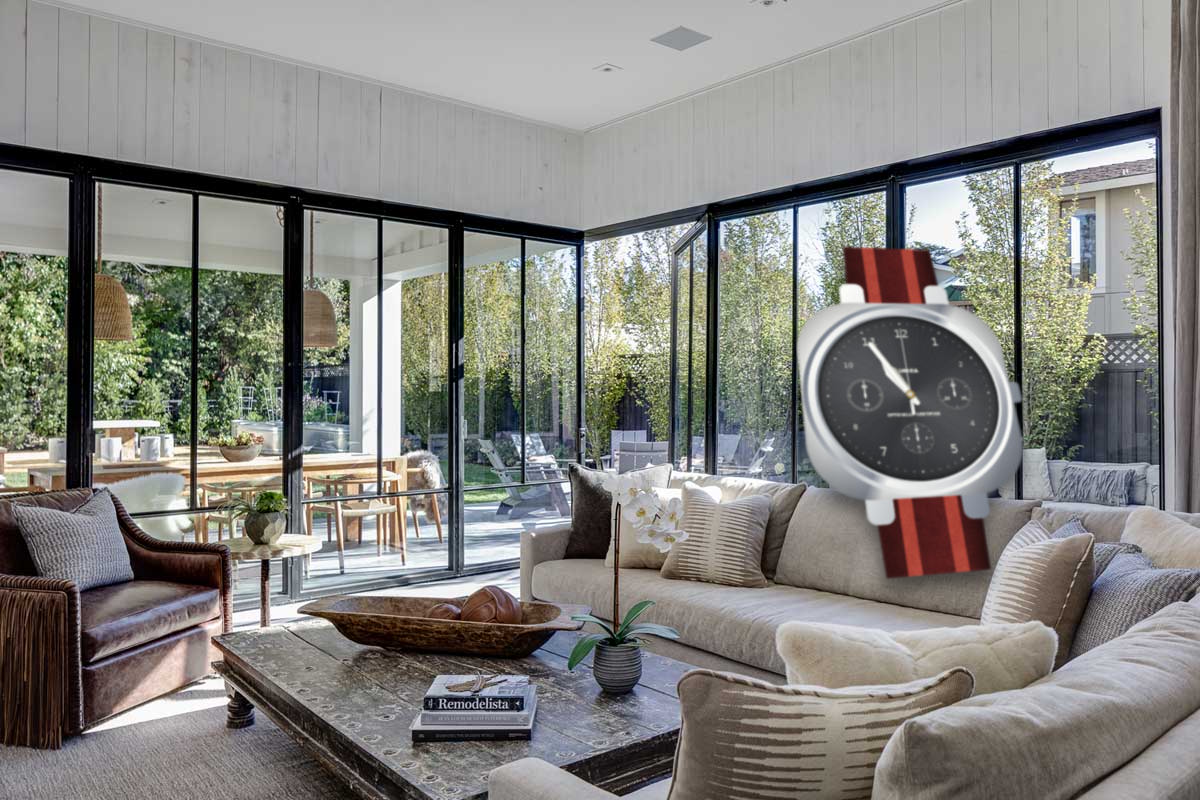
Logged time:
10h55
